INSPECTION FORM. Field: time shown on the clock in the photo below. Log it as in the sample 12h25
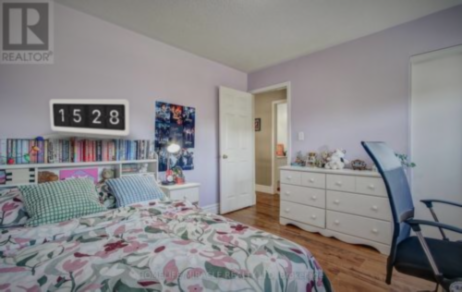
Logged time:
15h28
